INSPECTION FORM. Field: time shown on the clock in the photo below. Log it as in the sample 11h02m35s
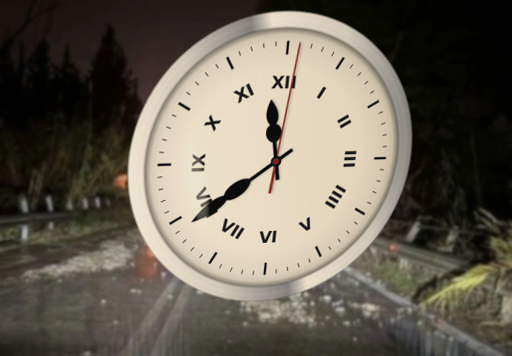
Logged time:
11h39m01s
